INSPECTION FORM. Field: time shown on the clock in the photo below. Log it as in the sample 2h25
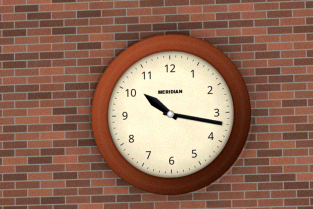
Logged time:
10h17
